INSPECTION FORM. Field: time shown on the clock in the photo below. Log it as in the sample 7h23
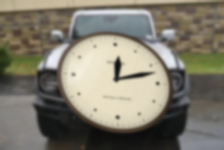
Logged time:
12h12
